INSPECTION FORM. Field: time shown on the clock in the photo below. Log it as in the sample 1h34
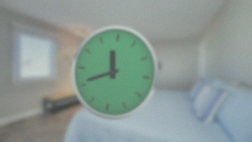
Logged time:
11h41
